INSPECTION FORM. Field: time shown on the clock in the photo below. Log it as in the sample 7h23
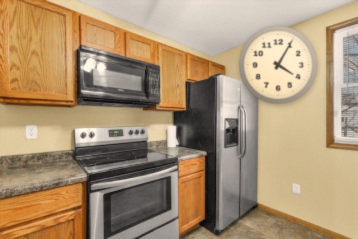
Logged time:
4h05
